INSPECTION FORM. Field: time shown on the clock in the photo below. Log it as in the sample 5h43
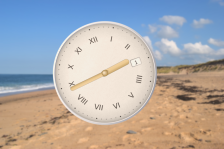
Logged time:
2h44
